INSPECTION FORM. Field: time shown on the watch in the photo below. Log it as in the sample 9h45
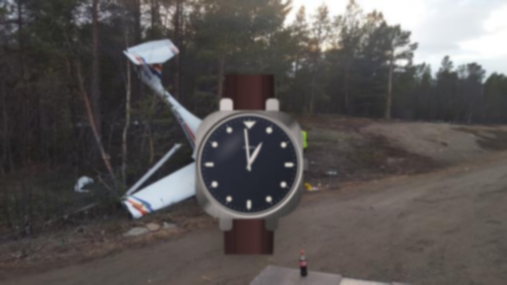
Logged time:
12h59
